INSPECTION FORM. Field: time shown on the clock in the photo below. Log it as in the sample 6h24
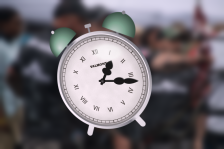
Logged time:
1h17
